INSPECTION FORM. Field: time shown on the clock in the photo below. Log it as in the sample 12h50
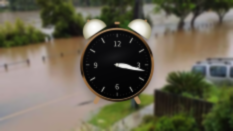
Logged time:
3h17
